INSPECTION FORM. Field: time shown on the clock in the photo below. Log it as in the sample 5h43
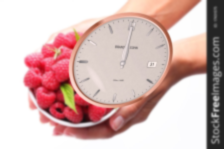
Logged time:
12h00
